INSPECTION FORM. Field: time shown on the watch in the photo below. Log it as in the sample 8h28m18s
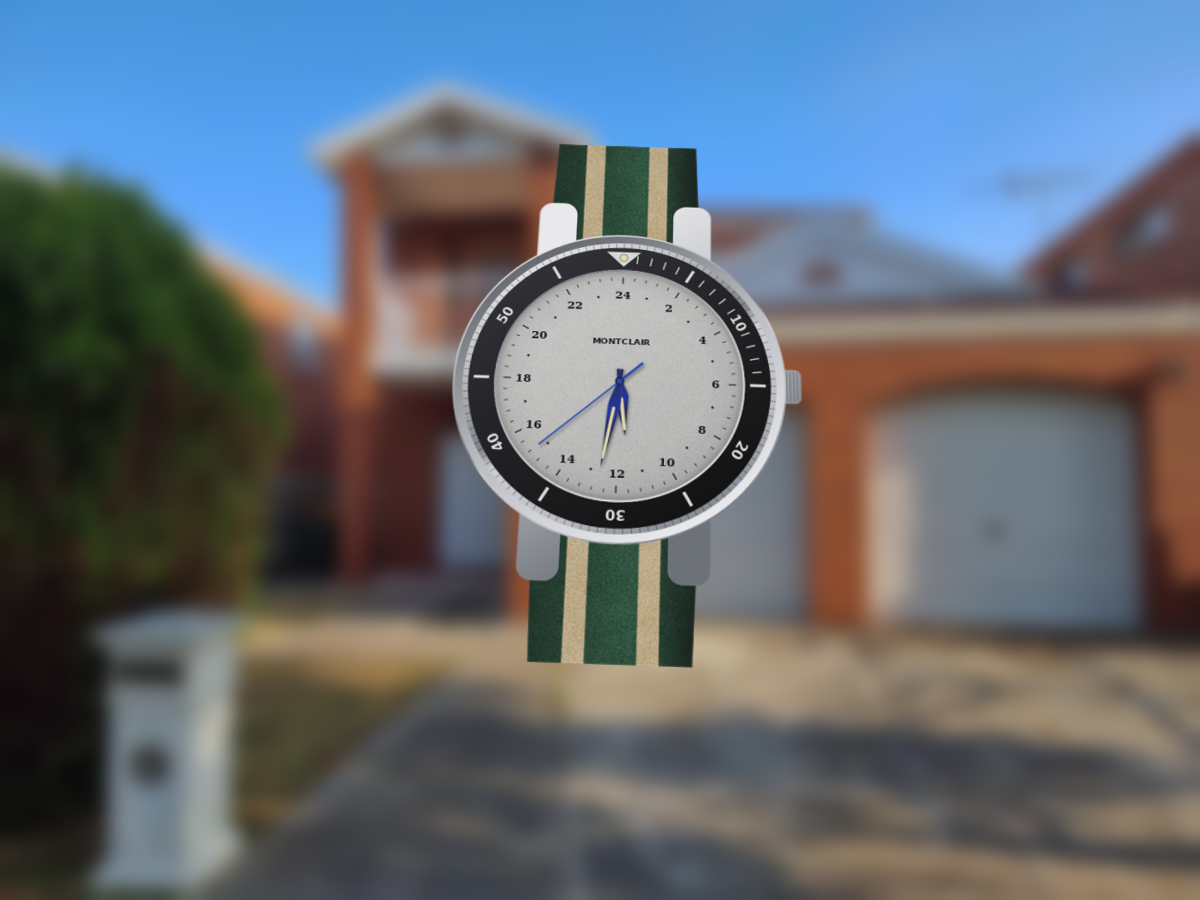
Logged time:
11h31m38s
